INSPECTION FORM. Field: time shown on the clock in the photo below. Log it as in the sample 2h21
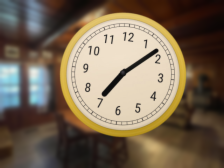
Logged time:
7h08
